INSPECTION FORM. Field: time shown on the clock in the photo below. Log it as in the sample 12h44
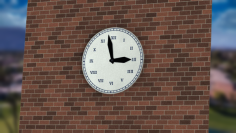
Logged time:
2h58
